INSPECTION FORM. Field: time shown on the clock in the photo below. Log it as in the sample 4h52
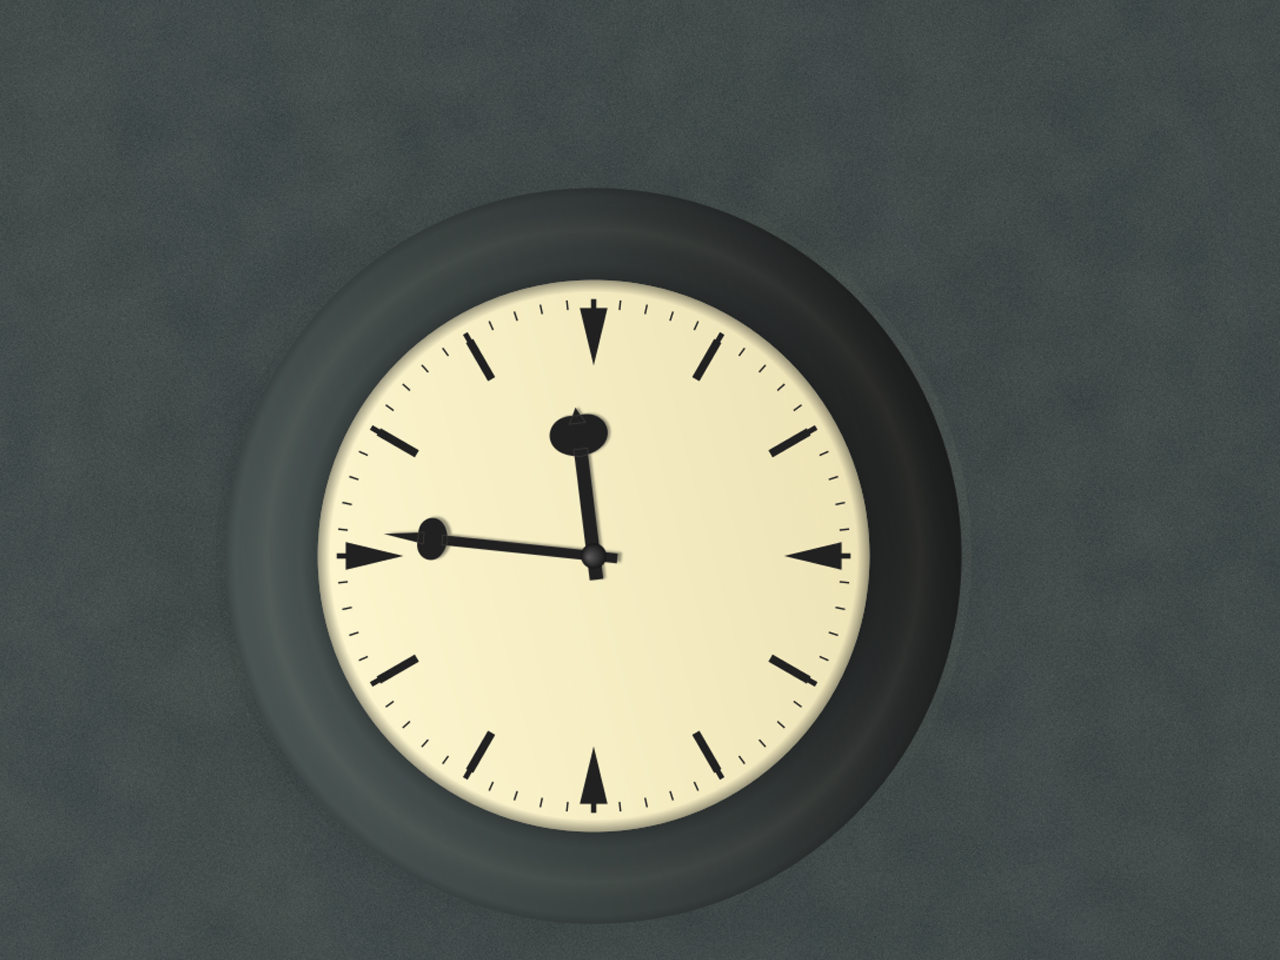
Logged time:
11h46
